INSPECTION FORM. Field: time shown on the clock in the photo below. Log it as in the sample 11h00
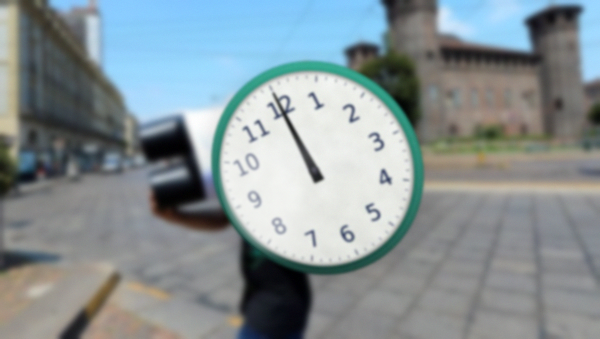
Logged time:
12h00
